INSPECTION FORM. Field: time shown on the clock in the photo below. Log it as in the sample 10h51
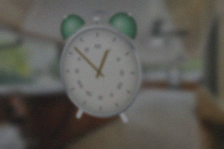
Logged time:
12h52
